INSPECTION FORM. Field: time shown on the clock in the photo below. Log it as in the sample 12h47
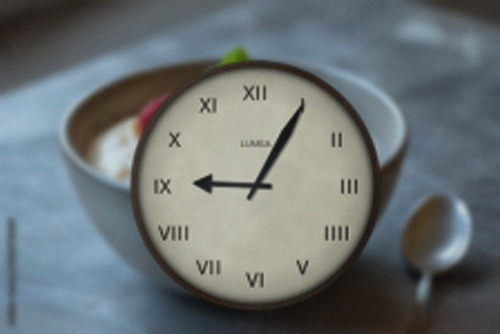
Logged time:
9h05
